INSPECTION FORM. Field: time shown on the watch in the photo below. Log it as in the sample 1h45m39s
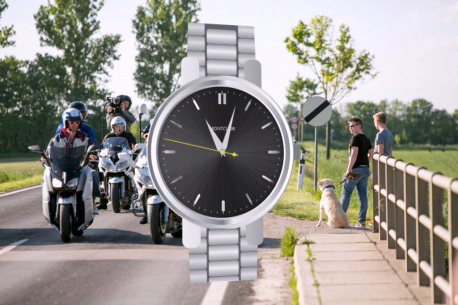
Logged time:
11h02m47s
